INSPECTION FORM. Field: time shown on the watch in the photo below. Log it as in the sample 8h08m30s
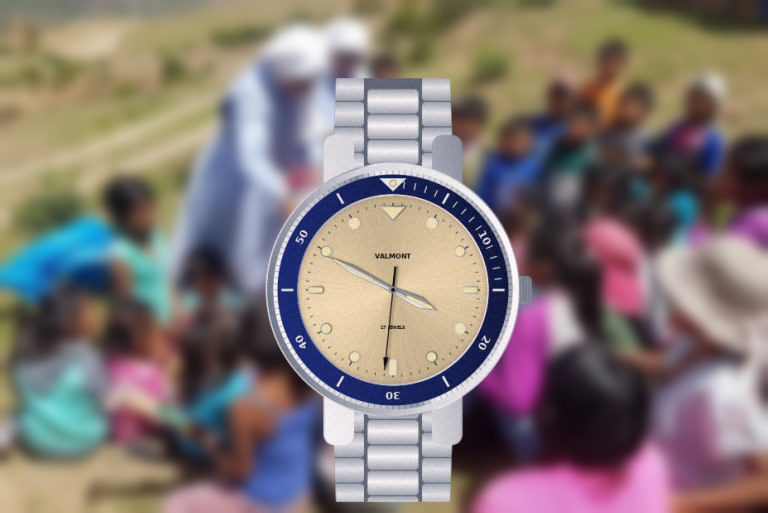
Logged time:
3h49m31s
